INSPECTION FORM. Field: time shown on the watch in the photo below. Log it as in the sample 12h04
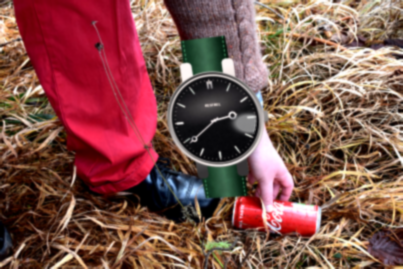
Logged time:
2h39
